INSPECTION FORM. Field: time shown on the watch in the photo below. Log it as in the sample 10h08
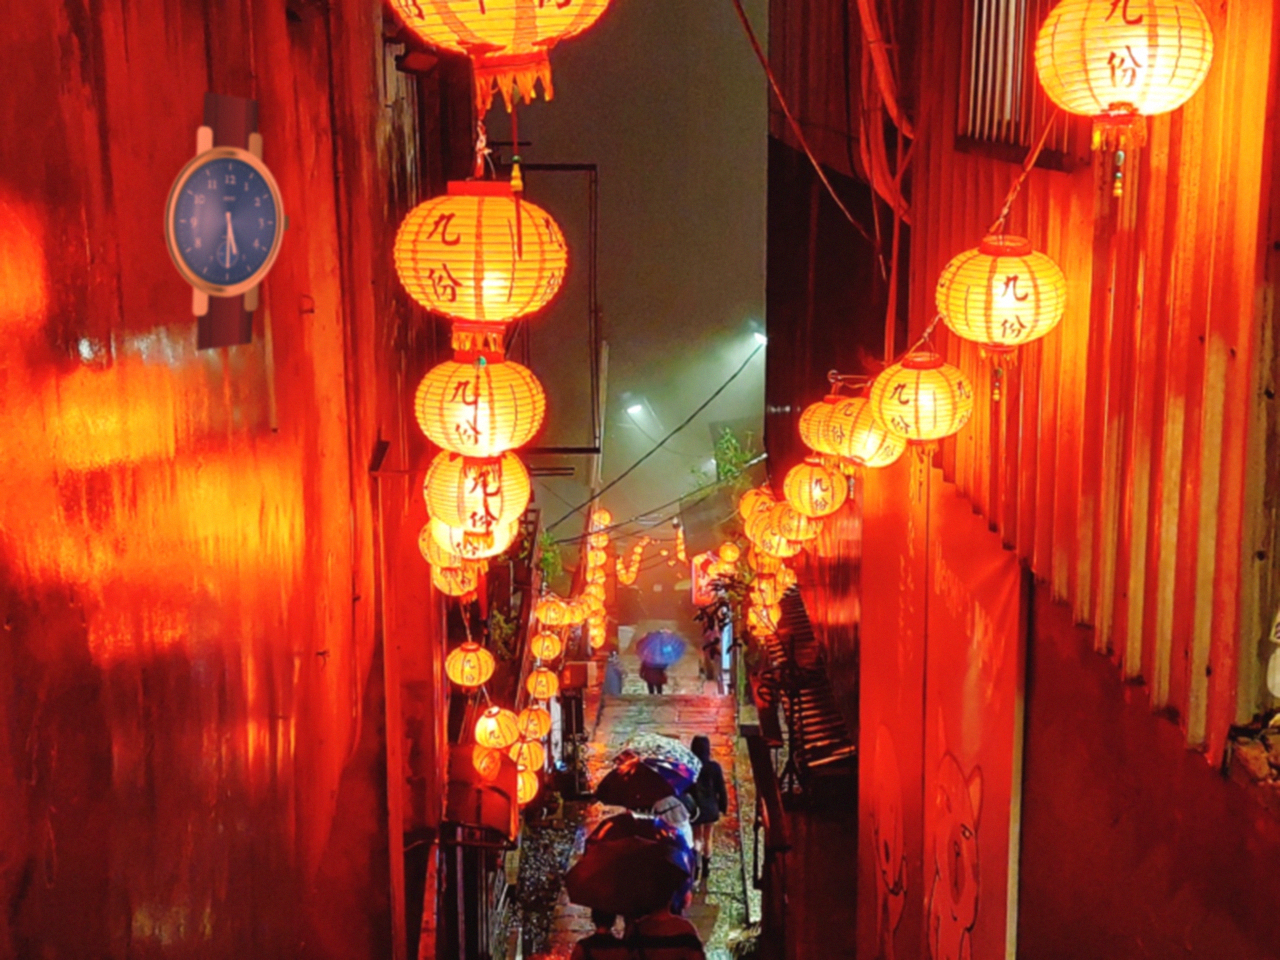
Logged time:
5h30
